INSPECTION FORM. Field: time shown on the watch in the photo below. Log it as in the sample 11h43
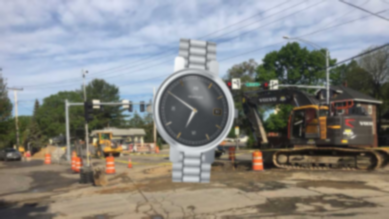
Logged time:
6h50
